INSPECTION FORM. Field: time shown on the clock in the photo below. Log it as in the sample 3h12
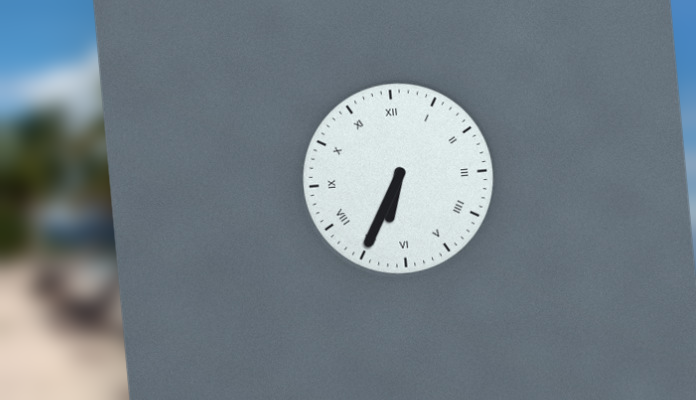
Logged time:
6h35
